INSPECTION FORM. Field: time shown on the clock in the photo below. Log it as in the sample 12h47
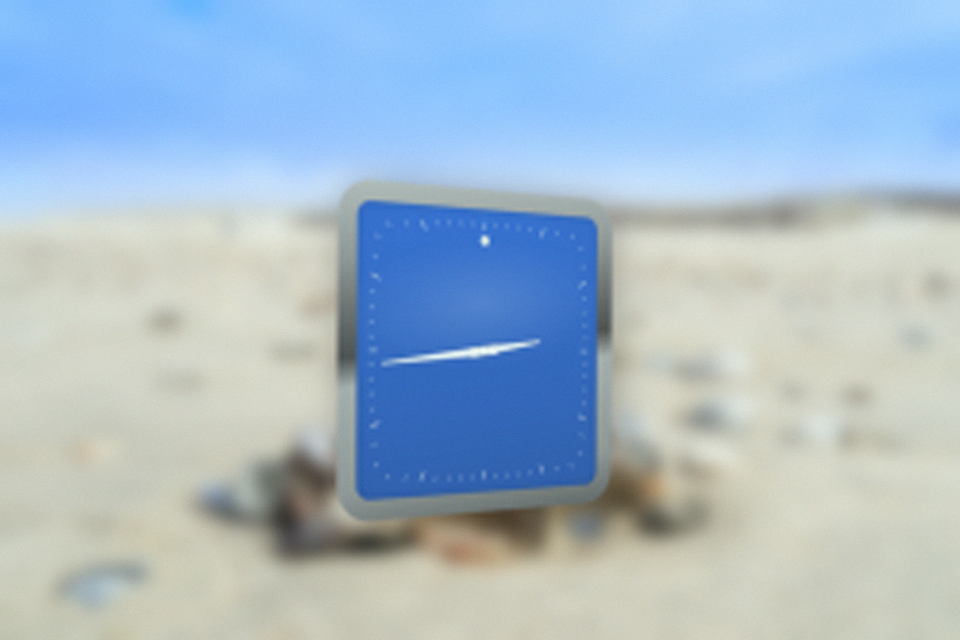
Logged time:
2h44
